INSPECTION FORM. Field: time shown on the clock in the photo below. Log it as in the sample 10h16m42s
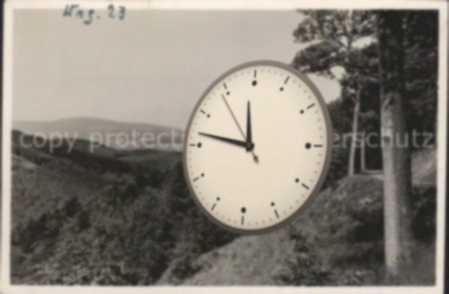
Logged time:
11h46m54s
